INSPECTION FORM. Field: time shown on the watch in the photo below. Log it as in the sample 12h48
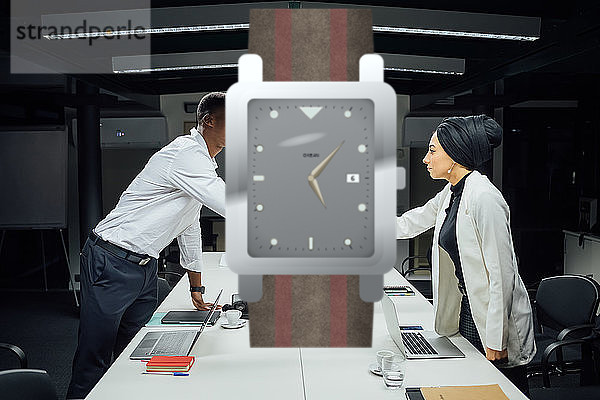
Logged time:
5h07
